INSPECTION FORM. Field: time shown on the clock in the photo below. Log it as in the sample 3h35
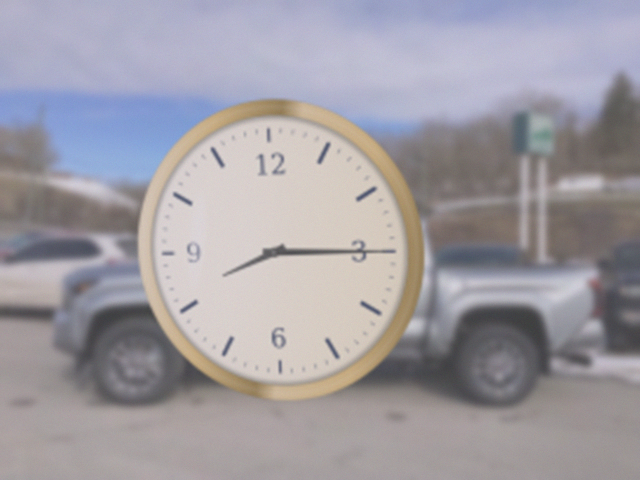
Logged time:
8h15
